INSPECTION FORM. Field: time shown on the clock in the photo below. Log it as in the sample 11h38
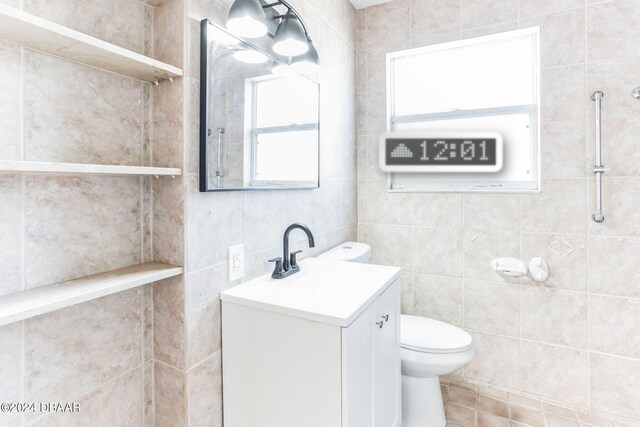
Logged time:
12h01
